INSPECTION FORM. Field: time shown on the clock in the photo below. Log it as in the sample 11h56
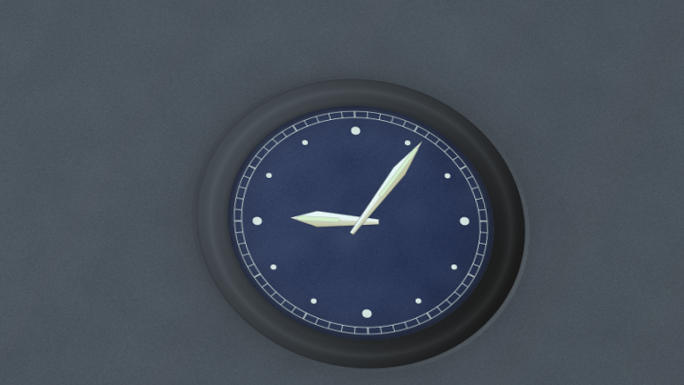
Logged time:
9h06
